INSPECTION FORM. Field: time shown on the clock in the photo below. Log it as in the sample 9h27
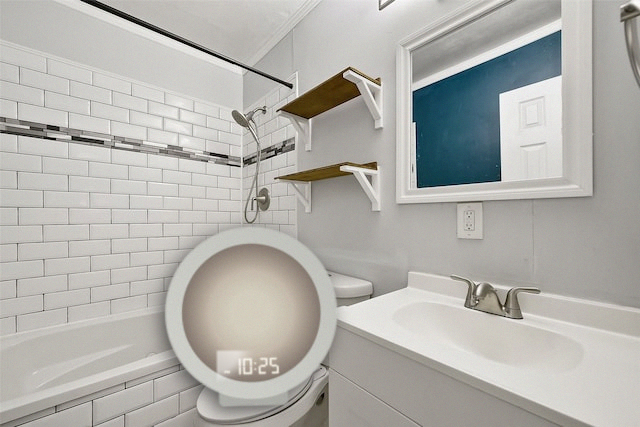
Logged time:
10h25
